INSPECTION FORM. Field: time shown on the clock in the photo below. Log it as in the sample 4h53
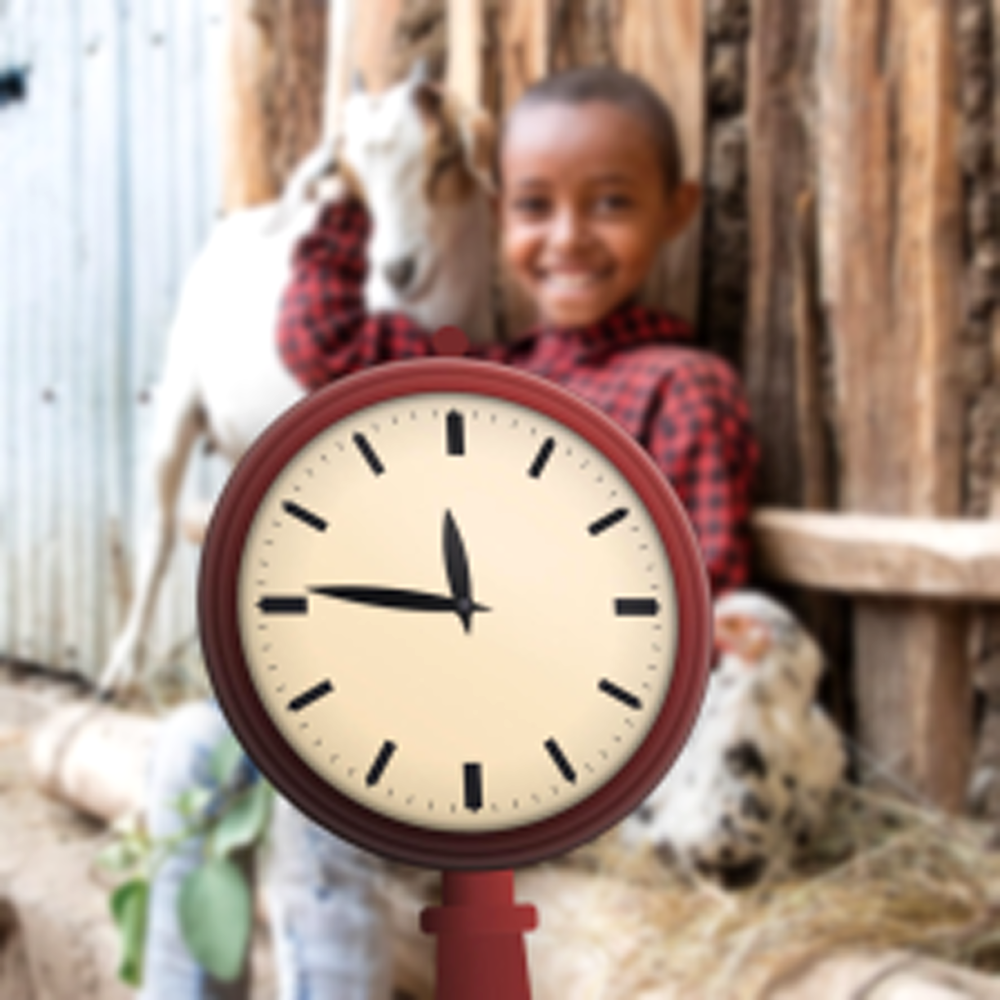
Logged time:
11h46
